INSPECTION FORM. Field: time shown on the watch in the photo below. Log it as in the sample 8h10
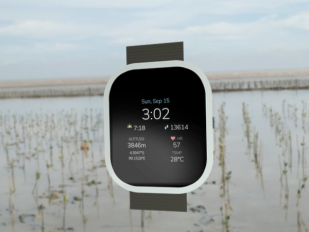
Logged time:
3h02
